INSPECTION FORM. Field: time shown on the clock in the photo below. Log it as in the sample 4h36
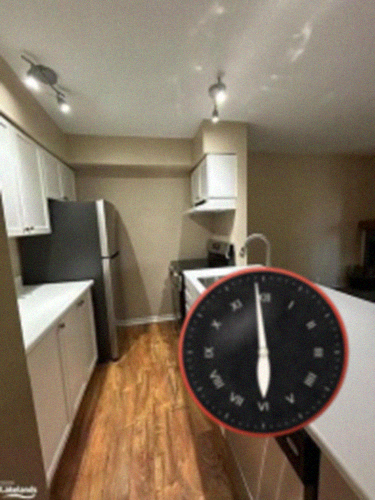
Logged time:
5h59
